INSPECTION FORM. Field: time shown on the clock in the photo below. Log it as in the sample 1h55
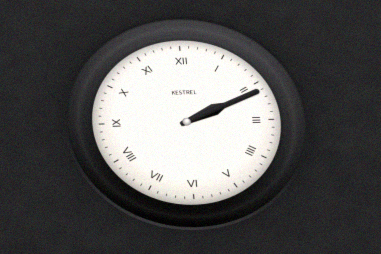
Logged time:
2h11
